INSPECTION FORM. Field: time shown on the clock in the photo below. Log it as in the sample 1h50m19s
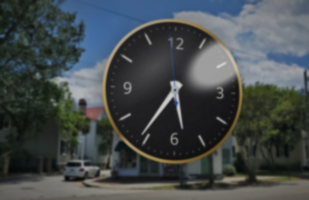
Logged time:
5h35m59s
